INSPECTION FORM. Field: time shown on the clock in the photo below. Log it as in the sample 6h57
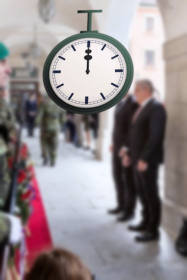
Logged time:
12h00
